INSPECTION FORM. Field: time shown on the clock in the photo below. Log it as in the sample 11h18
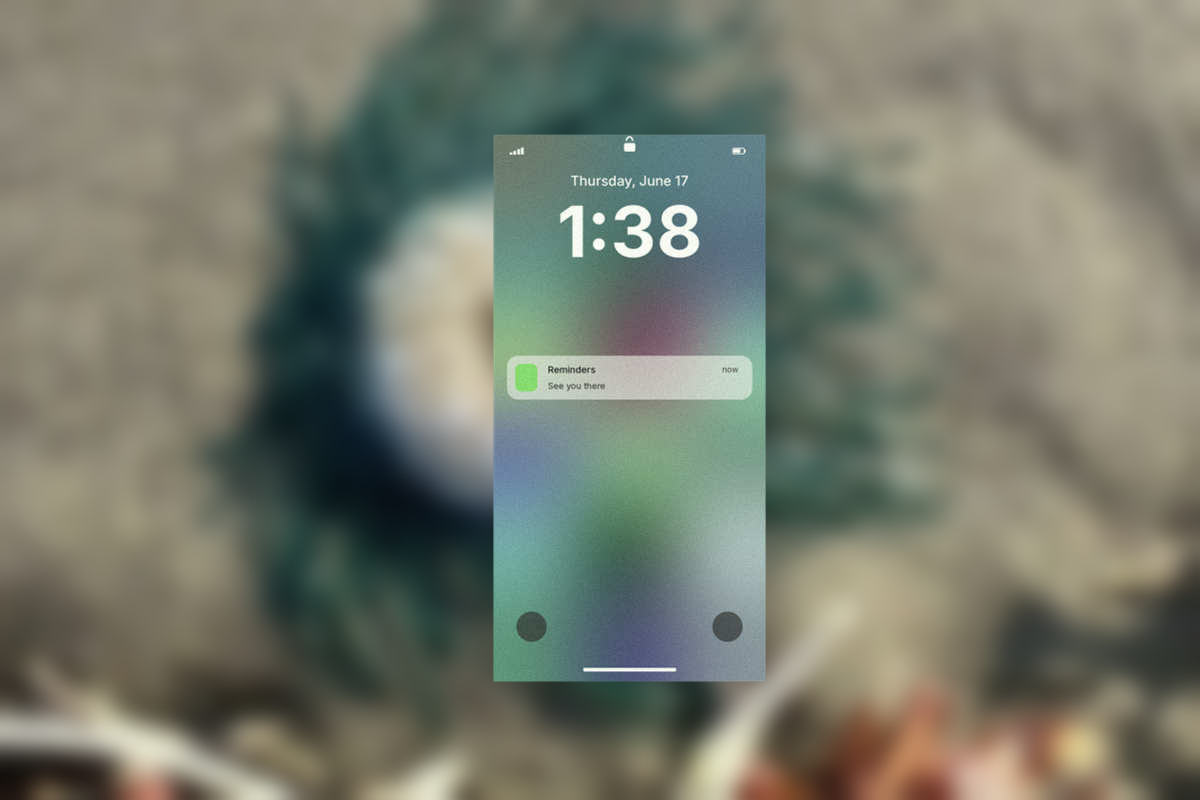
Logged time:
1h38
